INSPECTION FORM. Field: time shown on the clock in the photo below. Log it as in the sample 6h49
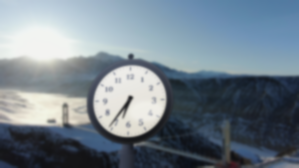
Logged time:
6h36
